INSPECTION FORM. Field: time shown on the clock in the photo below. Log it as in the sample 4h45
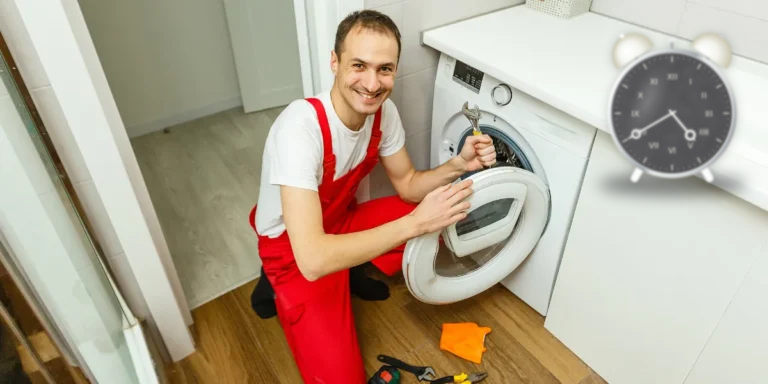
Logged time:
4h40
